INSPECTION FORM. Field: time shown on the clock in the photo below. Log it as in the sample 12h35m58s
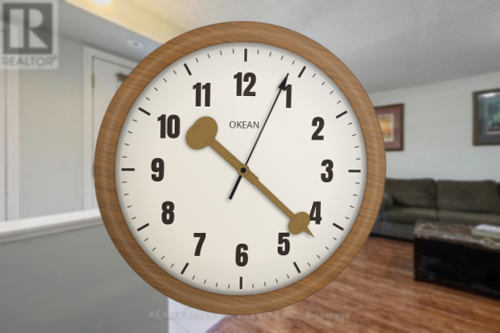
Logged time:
10h22m04s
